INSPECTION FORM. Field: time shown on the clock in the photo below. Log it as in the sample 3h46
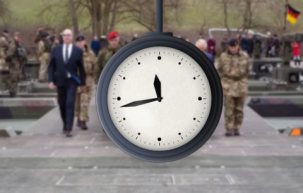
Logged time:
11h43
